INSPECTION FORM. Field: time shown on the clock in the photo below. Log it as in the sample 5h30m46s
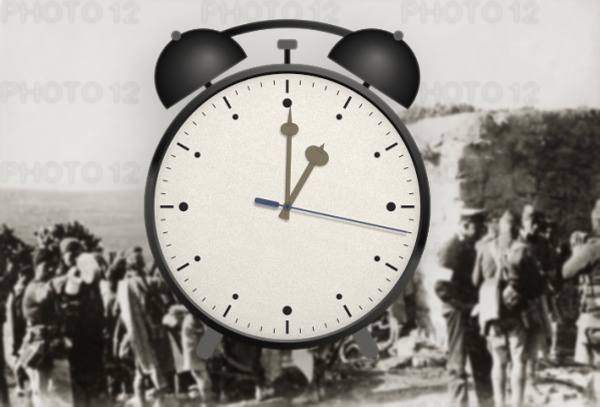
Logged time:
1h00m17s
